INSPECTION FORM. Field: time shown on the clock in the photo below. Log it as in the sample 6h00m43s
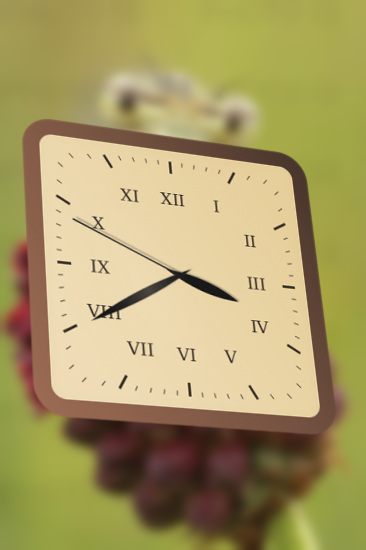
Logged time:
3h39m49s
